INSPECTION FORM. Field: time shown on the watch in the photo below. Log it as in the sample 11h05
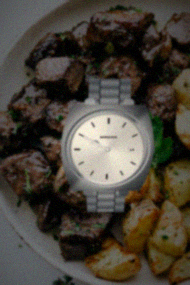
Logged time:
9h50
